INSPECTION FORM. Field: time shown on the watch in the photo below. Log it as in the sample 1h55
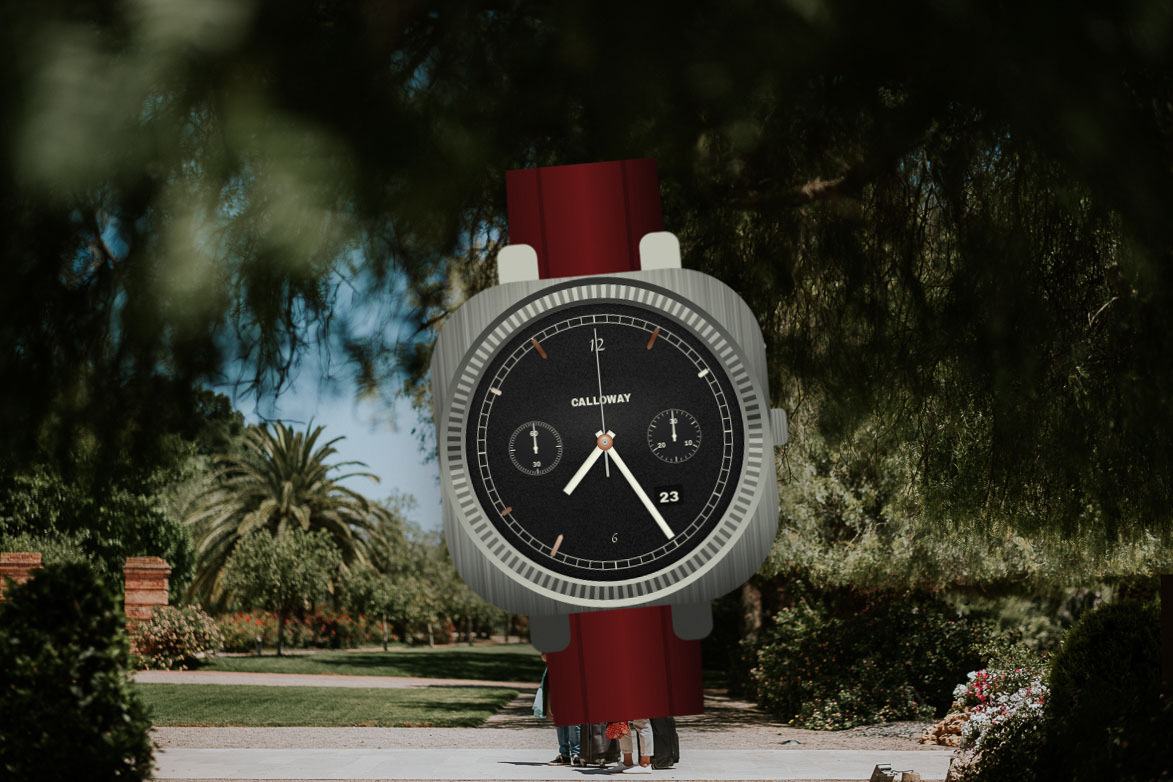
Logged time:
7h25
